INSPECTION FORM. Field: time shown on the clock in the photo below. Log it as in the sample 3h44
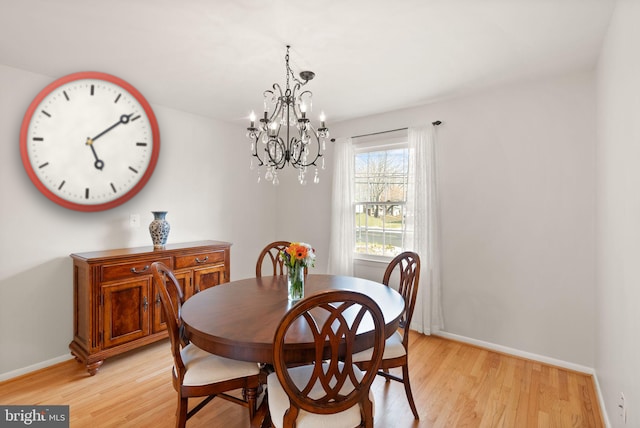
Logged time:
5h09
